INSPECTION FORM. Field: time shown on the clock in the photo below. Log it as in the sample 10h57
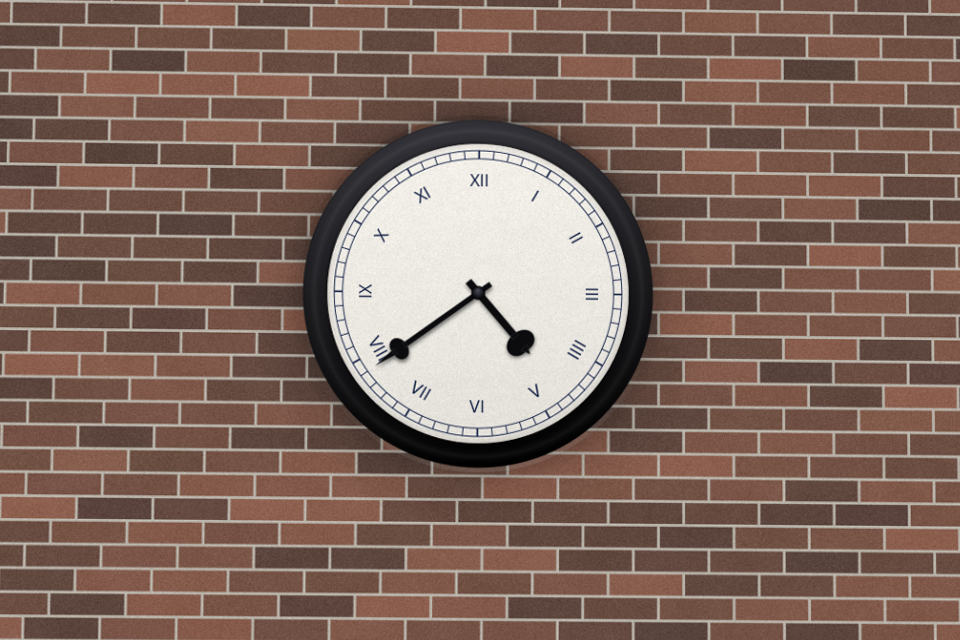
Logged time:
4h39
